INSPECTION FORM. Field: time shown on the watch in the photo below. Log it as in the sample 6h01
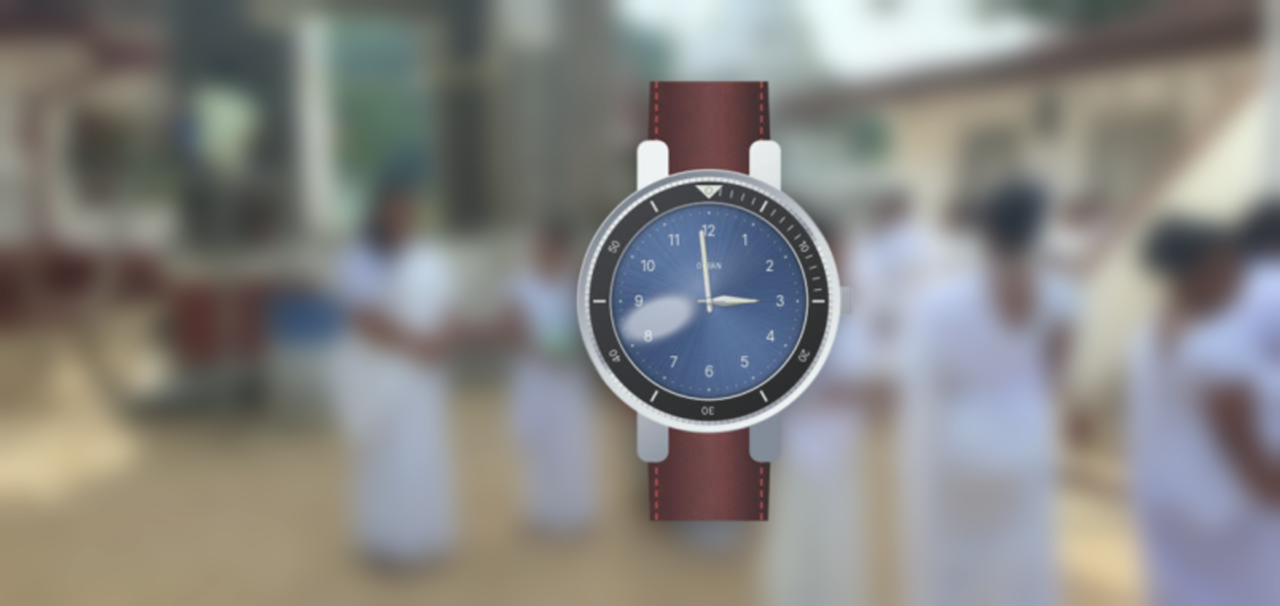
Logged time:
2h59
